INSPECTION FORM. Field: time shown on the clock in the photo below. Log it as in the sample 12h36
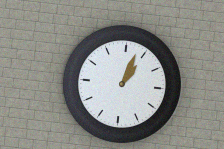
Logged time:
1h03
